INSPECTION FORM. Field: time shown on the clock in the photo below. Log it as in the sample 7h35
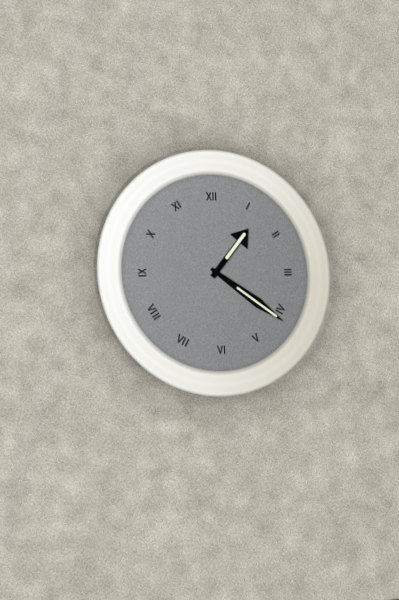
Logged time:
1h21
